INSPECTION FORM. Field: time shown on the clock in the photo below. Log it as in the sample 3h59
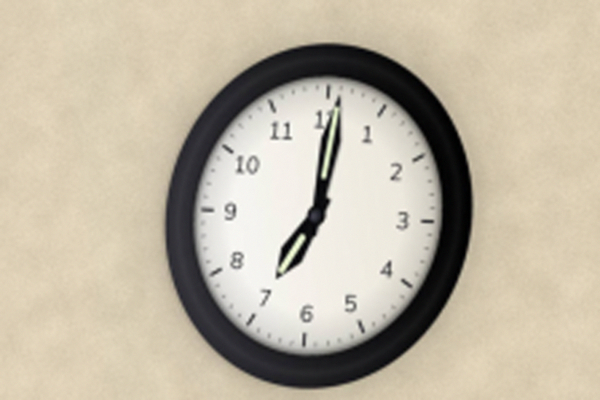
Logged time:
7h01
